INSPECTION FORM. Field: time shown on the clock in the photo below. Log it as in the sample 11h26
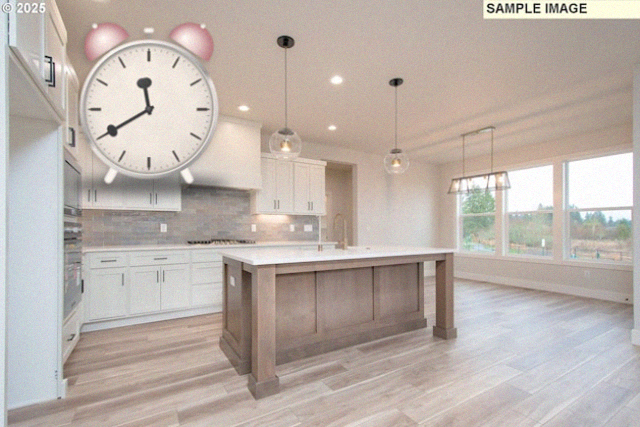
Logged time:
11h40
